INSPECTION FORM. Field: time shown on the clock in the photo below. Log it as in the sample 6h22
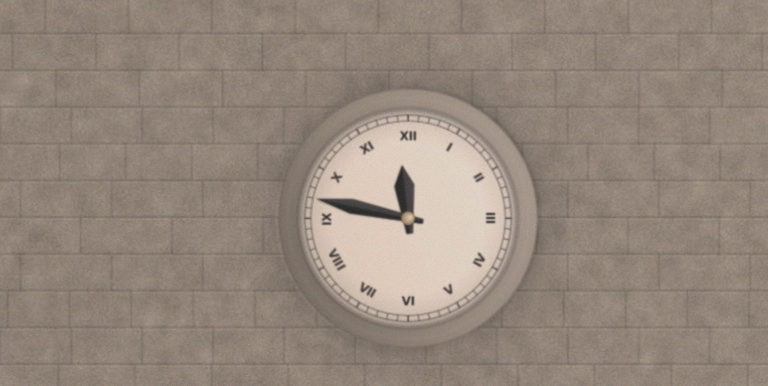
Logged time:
11h47
